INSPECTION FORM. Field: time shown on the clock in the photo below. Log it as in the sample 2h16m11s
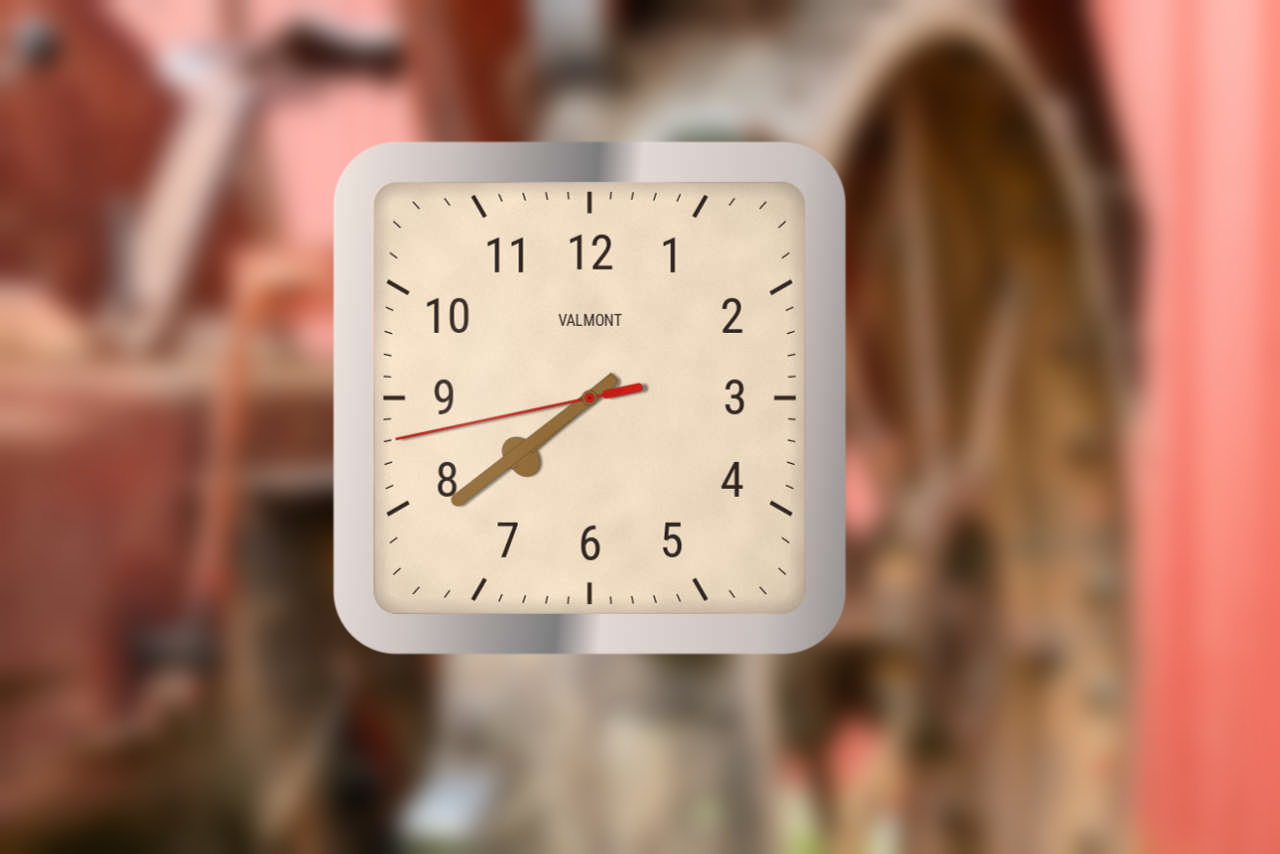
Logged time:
7h38m43s
